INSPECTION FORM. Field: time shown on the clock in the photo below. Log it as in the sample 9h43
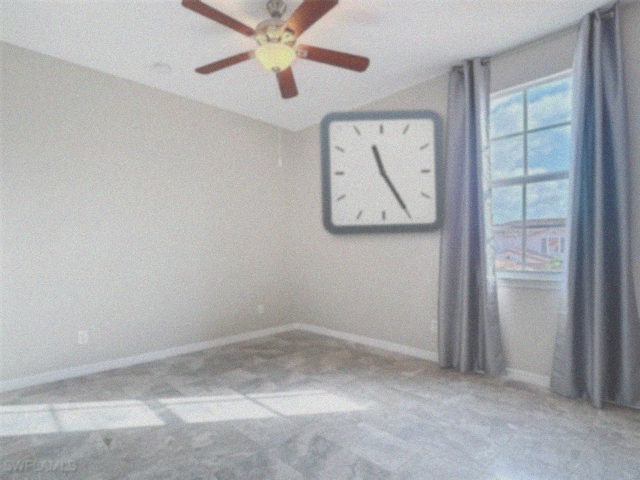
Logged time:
11h25
